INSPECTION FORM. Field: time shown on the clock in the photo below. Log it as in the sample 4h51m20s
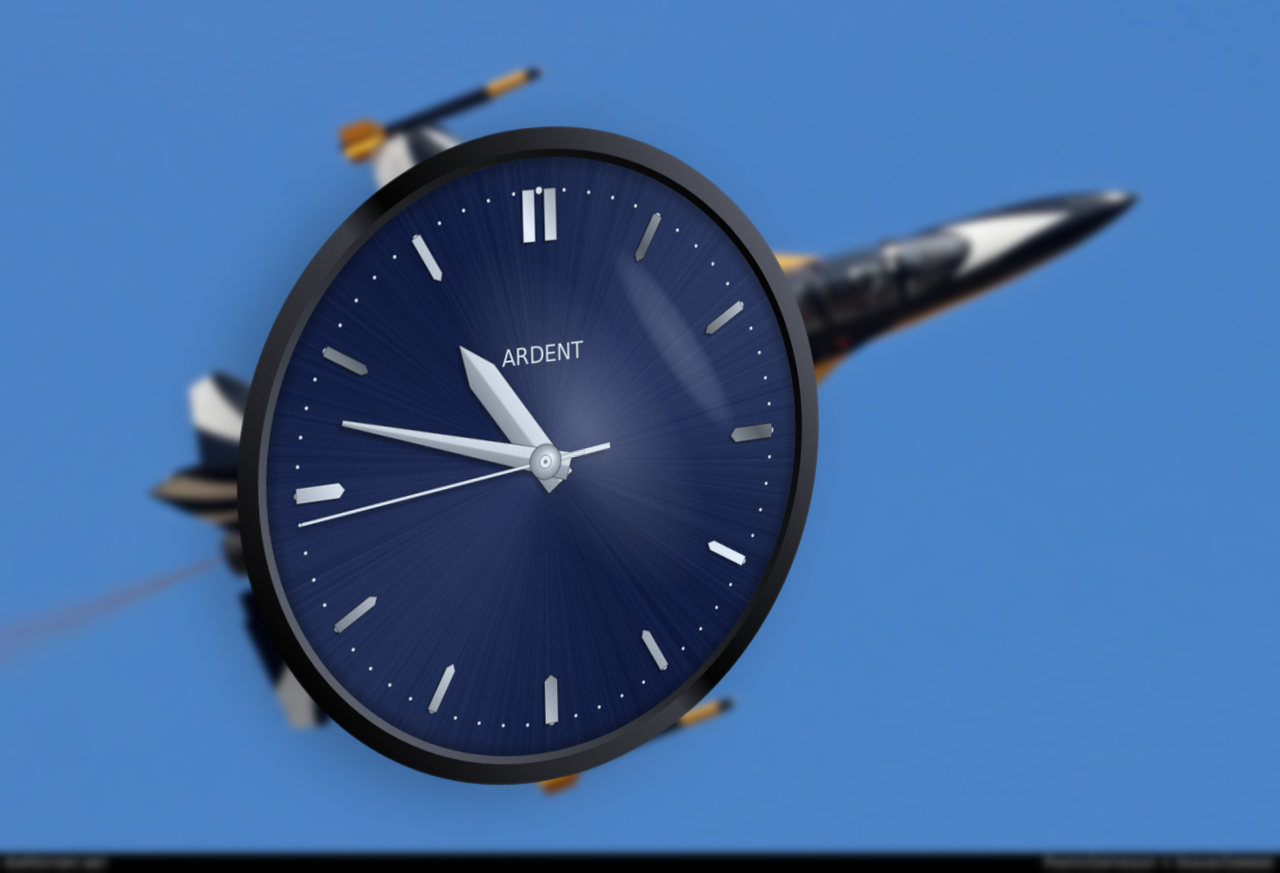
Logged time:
10h47m44s
